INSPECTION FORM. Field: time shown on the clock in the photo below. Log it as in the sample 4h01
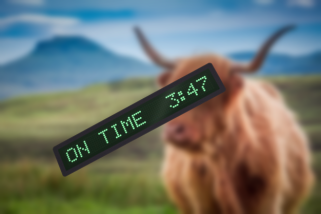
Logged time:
3h47
